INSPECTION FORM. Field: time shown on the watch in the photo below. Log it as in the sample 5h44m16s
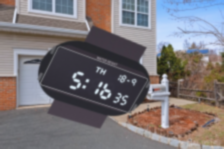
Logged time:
5h16m35s
